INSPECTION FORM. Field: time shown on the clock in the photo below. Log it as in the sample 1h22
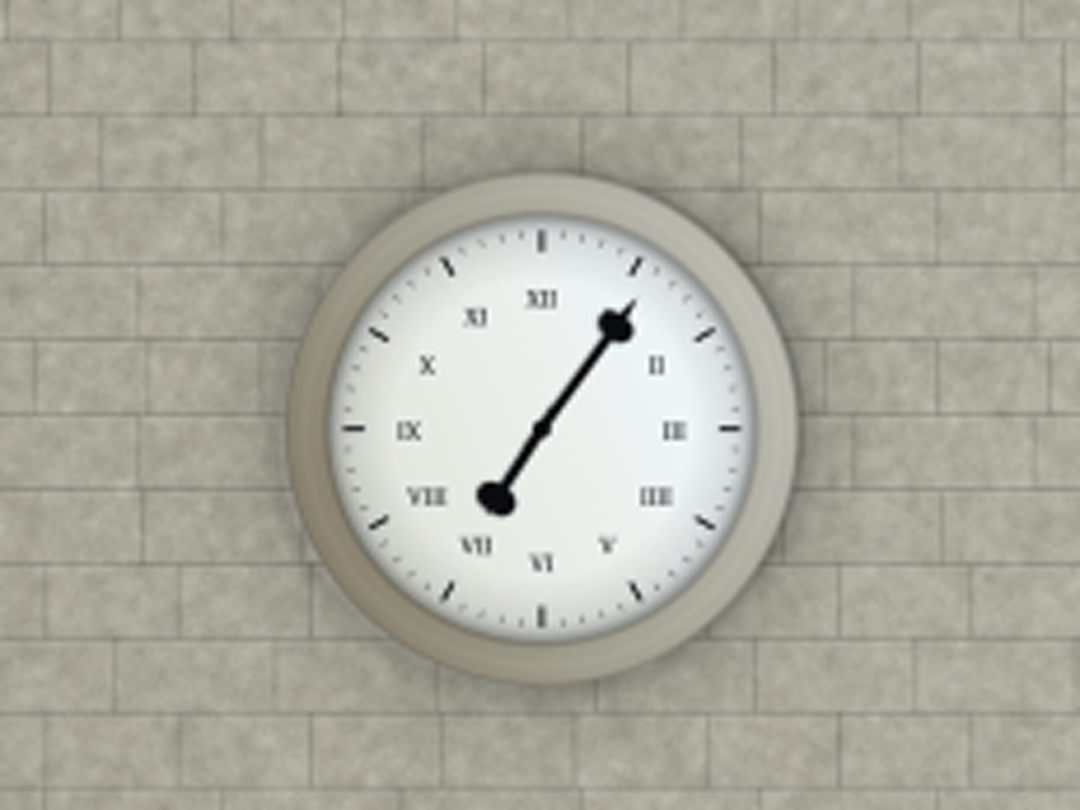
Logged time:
7h06
